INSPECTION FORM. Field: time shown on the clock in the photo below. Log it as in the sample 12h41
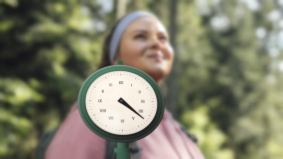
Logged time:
4h22
